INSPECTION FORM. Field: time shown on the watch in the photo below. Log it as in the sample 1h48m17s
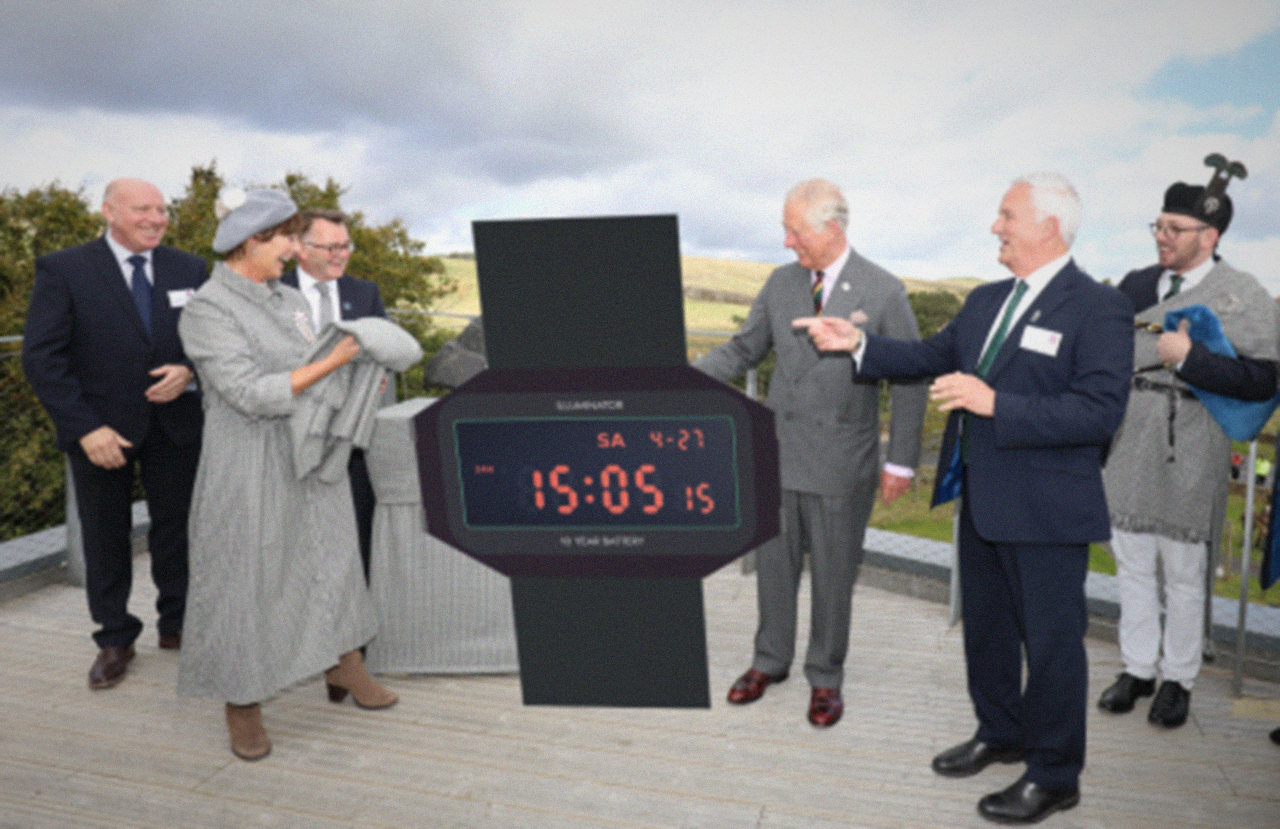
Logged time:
15h05m15s
